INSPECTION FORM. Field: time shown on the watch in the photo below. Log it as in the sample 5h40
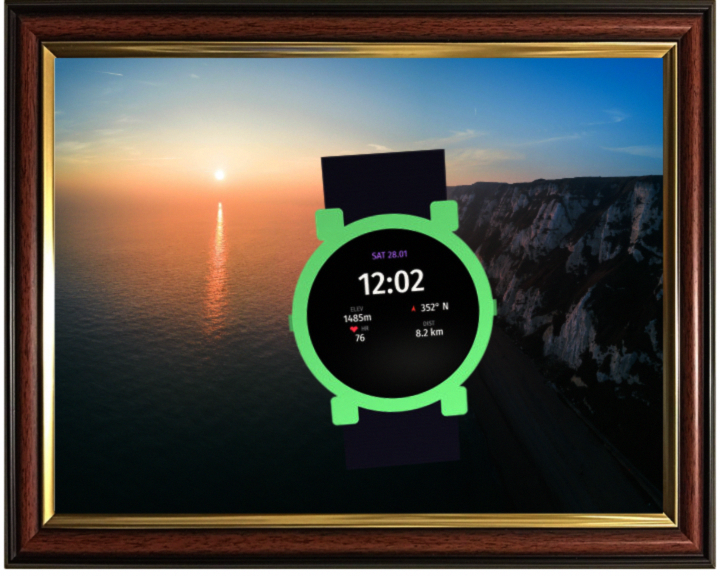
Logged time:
12h02
